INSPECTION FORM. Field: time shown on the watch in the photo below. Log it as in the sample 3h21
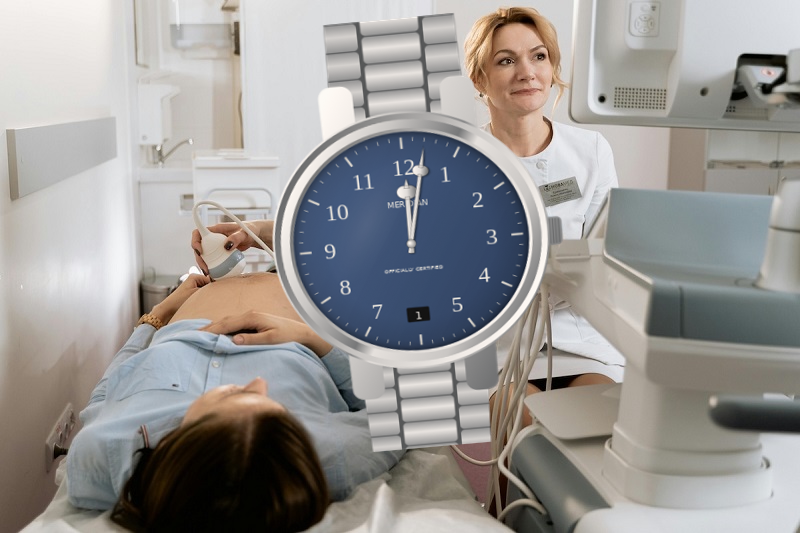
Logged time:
12h02
